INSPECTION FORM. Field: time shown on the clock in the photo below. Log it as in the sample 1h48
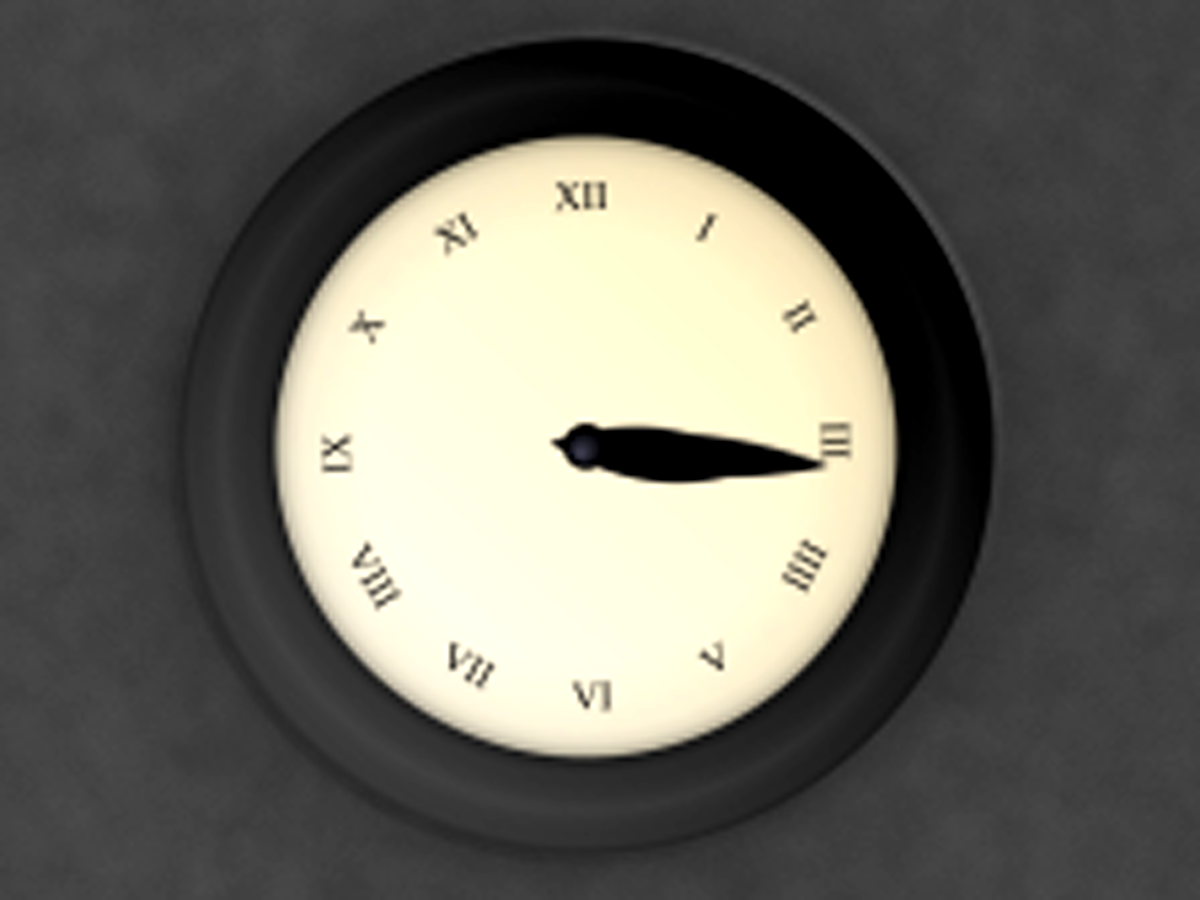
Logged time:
3h16
